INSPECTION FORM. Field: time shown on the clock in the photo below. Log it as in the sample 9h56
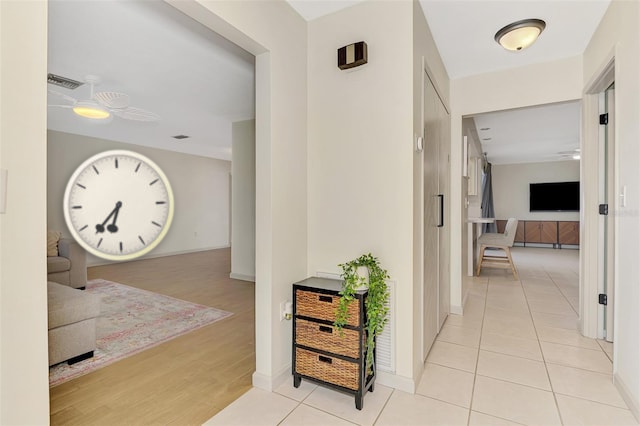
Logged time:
6h37
